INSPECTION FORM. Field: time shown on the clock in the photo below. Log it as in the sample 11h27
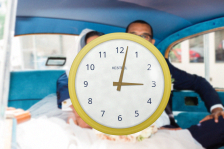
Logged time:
3h02
